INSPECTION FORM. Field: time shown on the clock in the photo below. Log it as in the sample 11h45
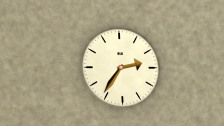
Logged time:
2h36
